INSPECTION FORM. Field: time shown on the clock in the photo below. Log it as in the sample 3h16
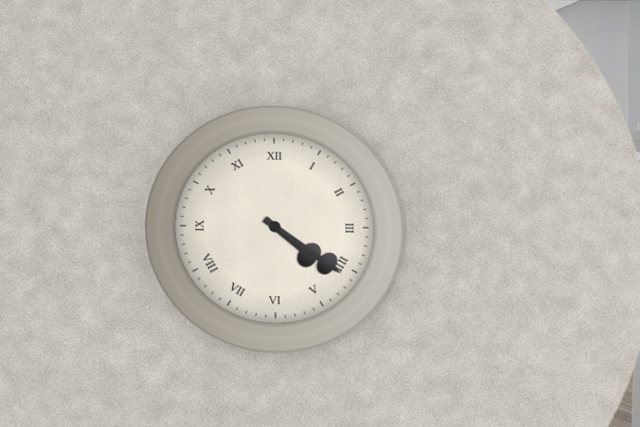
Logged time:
4h21
